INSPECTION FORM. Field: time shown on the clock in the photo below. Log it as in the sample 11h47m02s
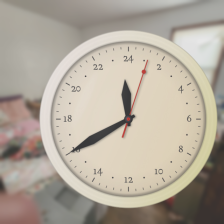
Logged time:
23h40m03s
